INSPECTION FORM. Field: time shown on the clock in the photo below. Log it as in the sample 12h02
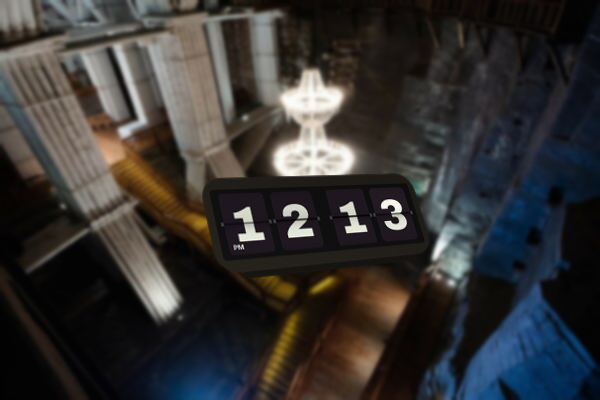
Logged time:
12h13
